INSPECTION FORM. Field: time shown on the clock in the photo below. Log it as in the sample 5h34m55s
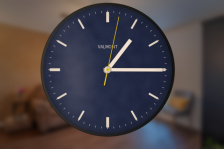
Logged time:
1h15m02s
